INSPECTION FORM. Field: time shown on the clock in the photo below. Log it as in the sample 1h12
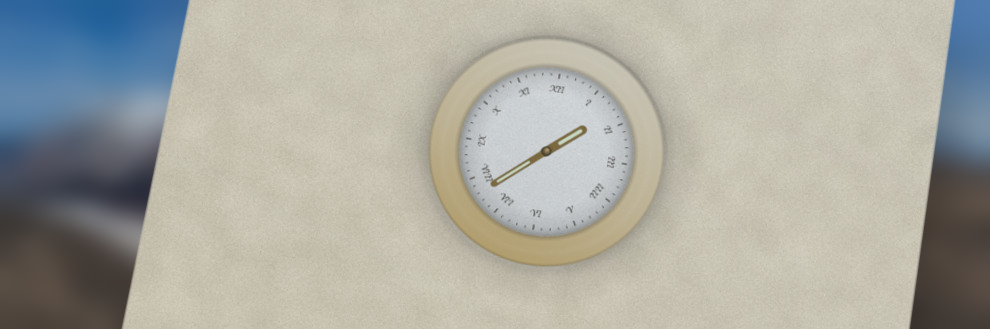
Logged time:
1h38
